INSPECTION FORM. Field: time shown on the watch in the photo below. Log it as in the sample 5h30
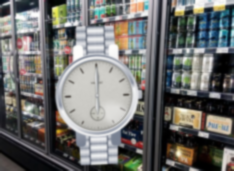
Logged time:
6h00
